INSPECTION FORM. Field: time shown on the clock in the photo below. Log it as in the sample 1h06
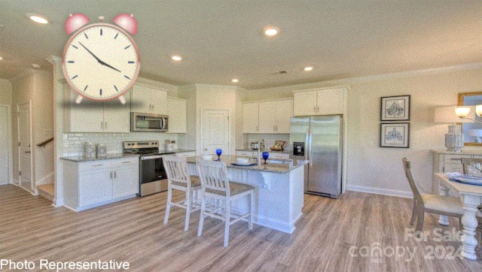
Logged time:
3h52
